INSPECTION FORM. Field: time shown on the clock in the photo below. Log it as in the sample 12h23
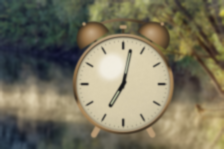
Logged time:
7h02
